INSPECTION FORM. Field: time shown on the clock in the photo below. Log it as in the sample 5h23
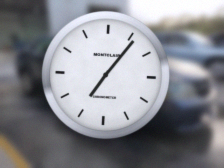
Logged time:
7h06
